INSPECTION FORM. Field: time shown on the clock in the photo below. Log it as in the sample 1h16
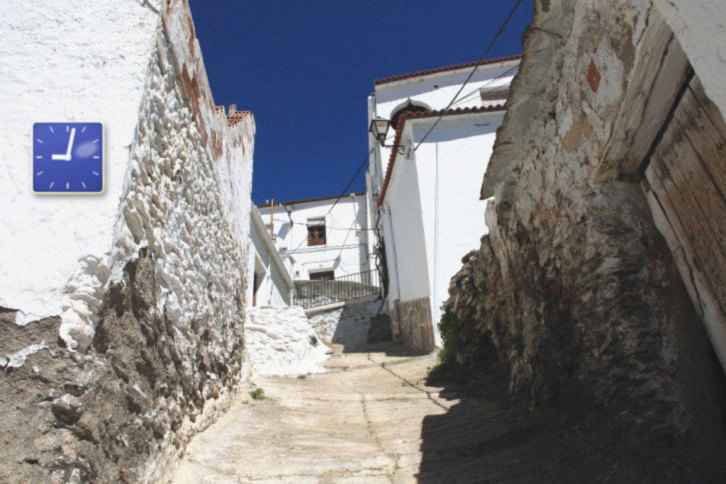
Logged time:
9h02
